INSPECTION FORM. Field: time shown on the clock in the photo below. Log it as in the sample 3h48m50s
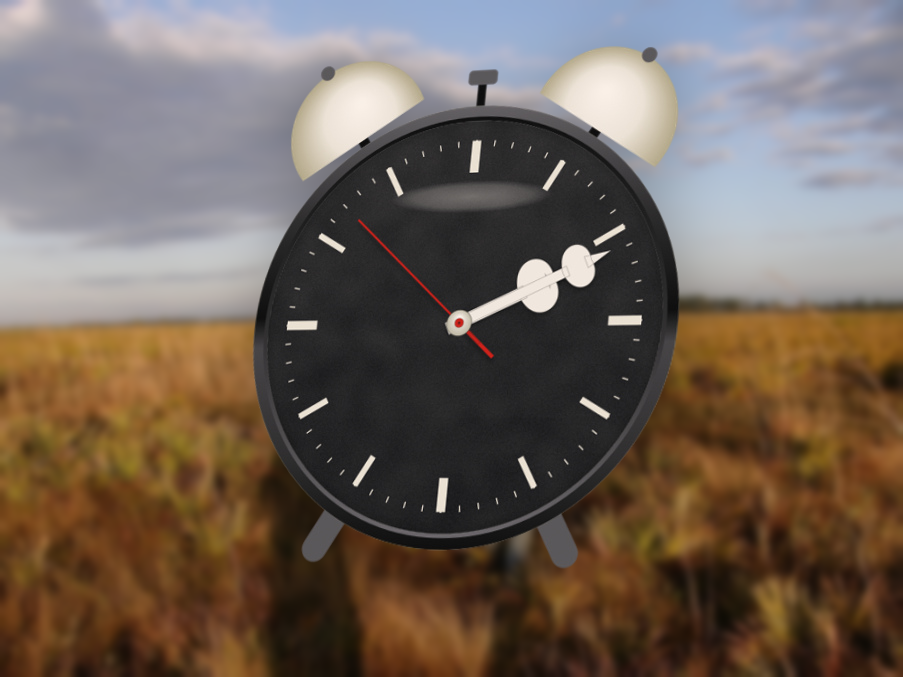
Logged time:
2h10m52s
